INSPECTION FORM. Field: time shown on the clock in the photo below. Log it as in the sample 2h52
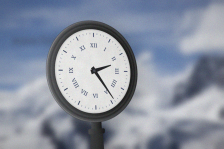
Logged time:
2h24
